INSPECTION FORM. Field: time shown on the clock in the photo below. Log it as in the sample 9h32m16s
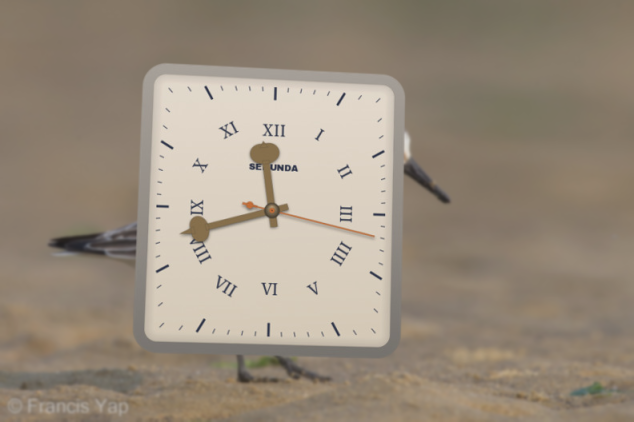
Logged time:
11h42m17s
